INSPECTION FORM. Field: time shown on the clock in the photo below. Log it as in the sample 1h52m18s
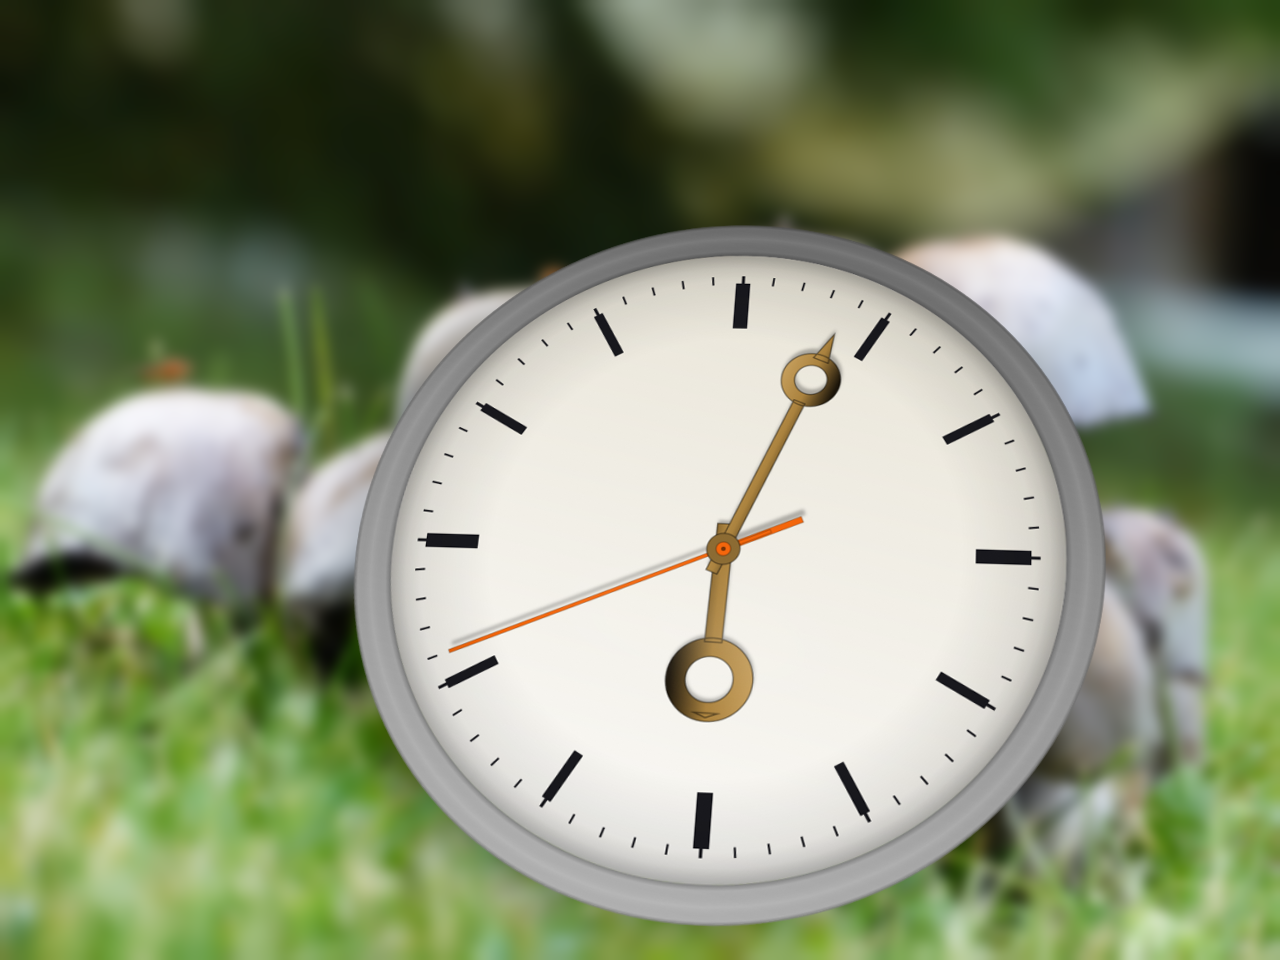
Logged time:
6h03m41s
